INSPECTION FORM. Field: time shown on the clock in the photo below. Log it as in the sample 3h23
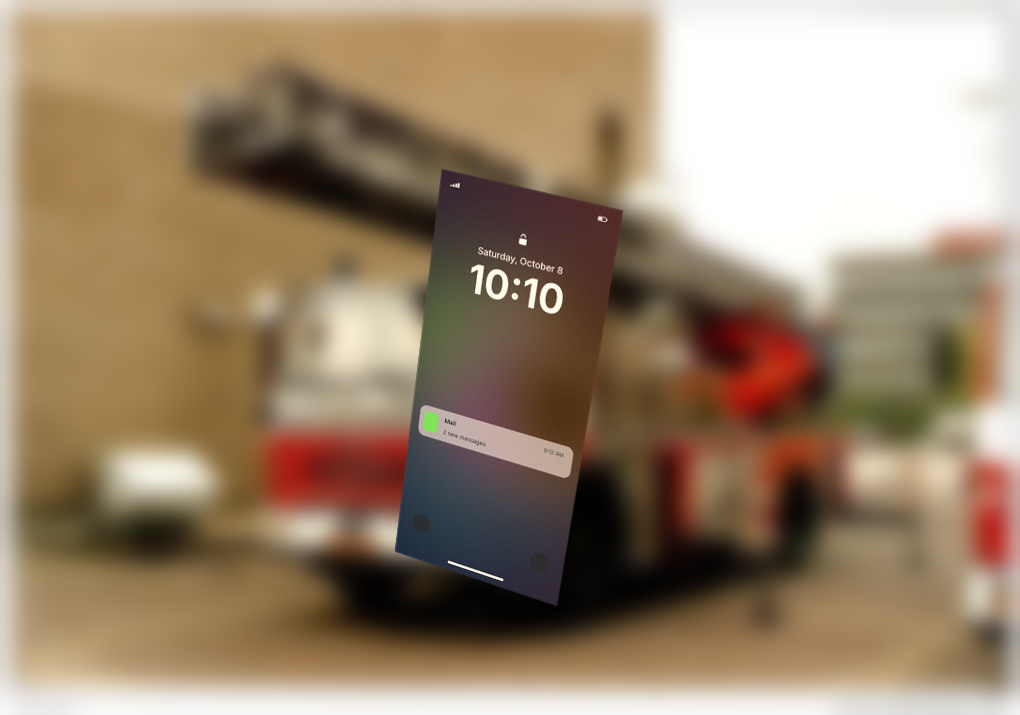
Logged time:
10h10
